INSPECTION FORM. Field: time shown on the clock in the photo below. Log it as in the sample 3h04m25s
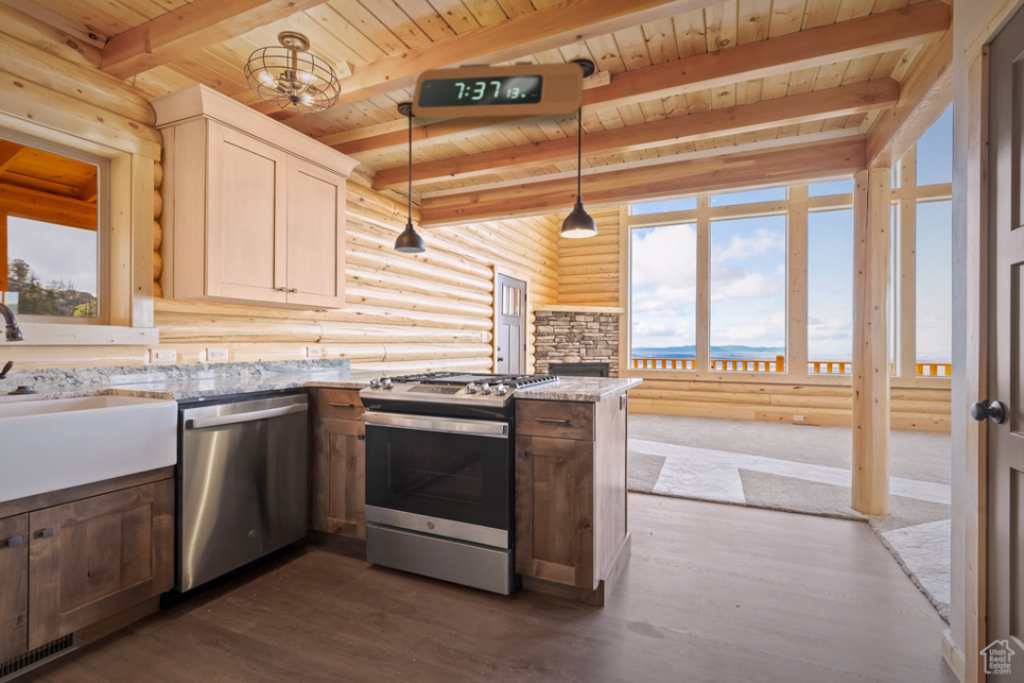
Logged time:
7h37m13s
